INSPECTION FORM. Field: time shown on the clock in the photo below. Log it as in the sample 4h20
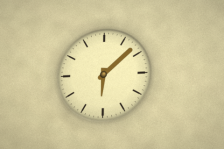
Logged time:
6h08
